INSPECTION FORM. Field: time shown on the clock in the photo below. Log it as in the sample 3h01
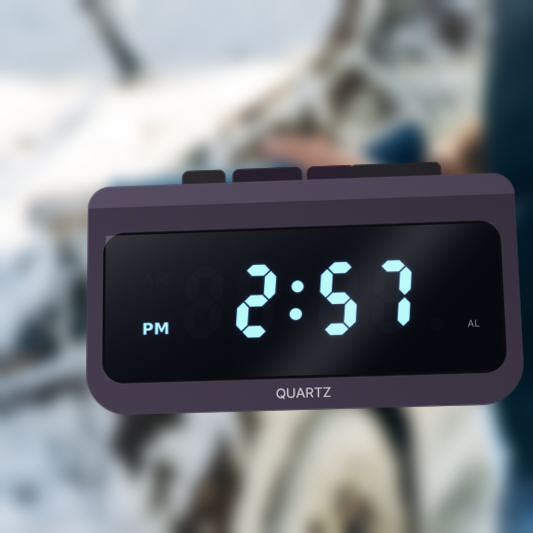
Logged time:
2h57
